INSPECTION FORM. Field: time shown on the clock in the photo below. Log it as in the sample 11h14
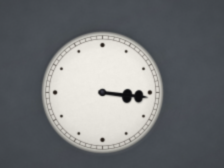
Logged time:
3h16
